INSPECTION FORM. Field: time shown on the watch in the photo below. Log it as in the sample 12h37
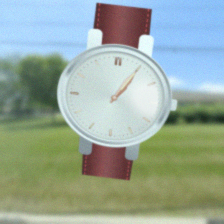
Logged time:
1h05
